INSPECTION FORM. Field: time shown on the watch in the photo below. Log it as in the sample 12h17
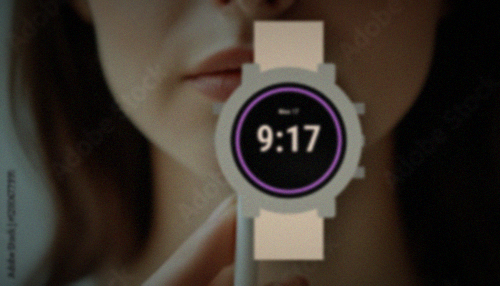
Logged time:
9h17
